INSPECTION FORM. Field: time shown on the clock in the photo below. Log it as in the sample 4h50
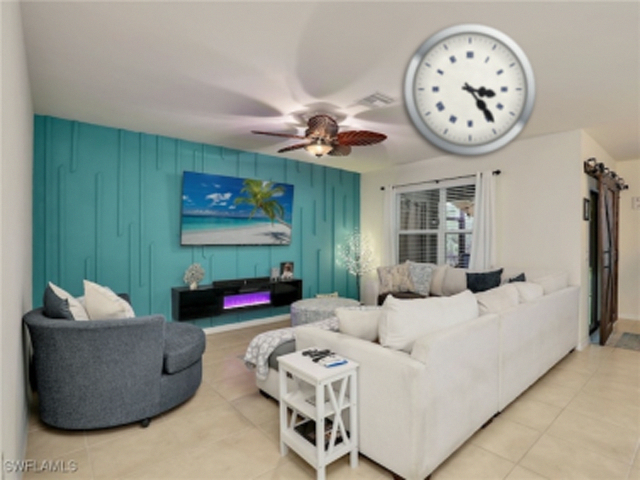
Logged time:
3h24
